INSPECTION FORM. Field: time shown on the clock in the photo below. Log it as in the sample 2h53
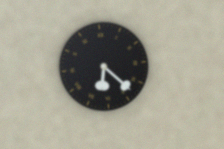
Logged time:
6h23
